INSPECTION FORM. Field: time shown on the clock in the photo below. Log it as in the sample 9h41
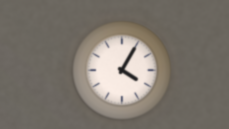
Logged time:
4h05
